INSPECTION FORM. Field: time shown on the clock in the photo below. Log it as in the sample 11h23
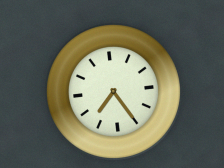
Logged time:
7h25
